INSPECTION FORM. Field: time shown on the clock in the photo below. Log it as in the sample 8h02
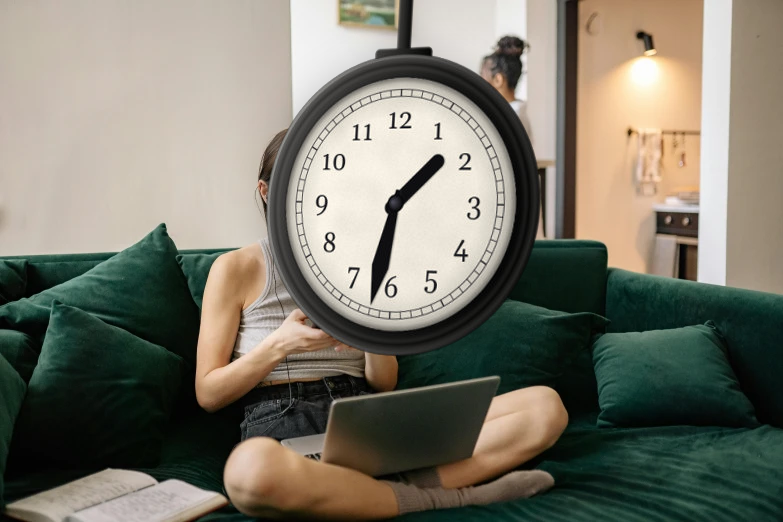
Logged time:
1h32
